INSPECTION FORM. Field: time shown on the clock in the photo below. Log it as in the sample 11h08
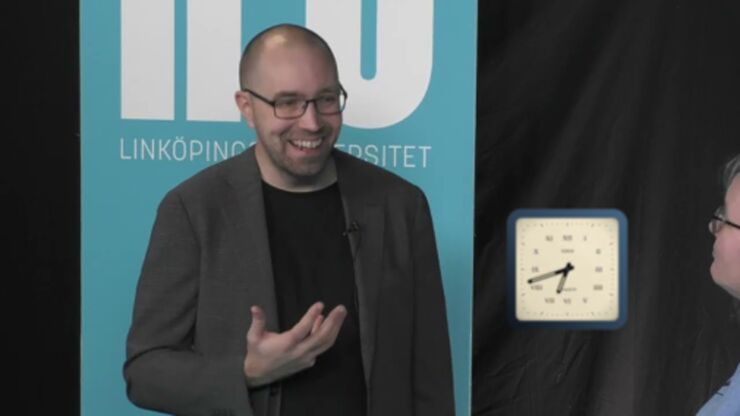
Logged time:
6h42
